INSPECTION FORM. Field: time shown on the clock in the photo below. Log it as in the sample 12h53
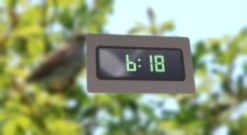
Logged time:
6h18
